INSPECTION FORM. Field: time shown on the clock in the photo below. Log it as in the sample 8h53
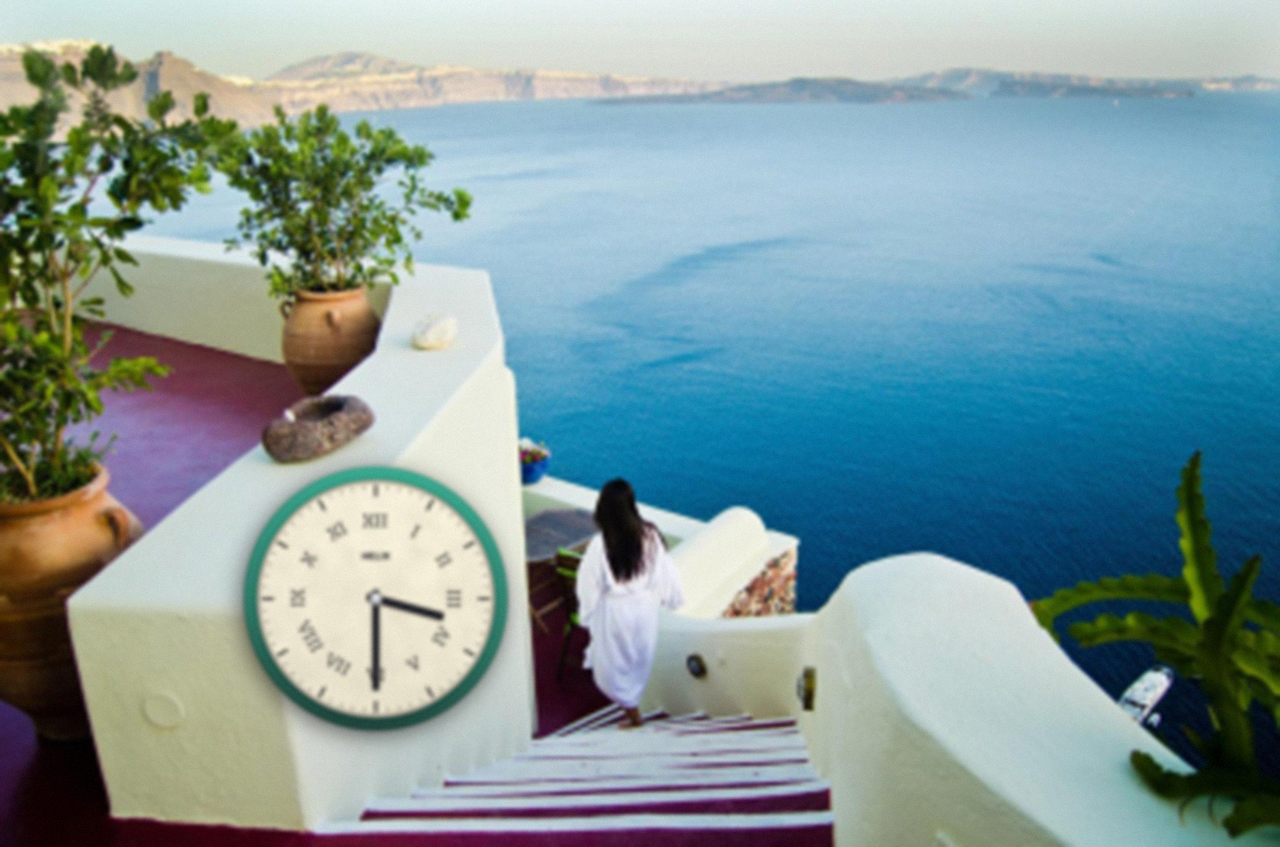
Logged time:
3h30
